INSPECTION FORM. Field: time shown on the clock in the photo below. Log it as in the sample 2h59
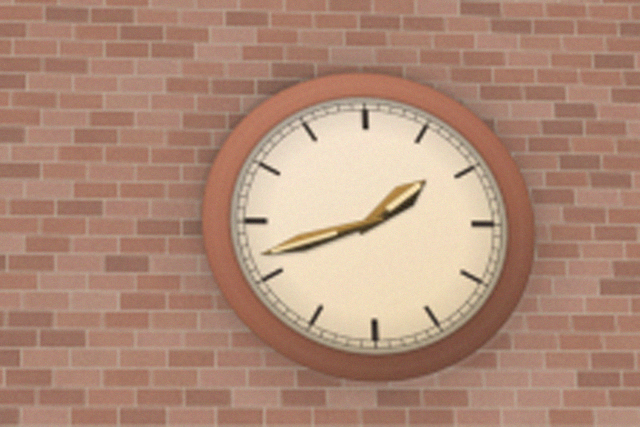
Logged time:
1h42
